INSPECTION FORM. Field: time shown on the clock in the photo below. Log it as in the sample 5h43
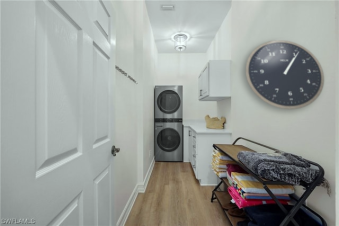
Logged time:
1h06
